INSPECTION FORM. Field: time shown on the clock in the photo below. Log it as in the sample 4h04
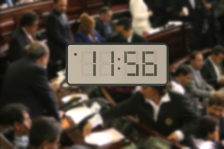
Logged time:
11h56
